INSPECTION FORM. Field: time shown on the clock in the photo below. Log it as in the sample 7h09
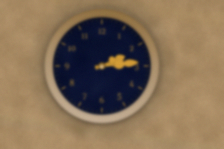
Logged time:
2h14
